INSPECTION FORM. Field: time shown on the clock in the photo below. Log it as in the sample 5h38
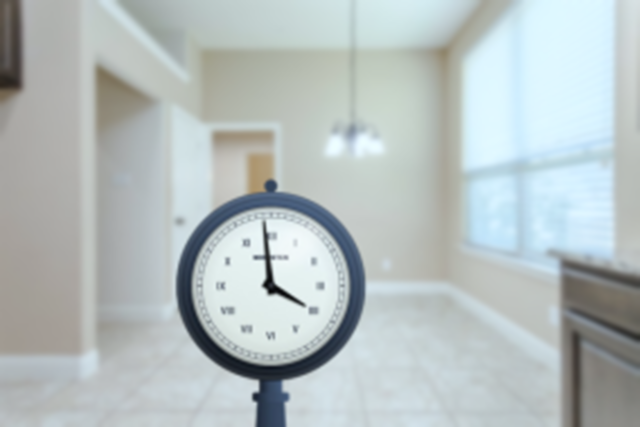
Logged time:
3h59
